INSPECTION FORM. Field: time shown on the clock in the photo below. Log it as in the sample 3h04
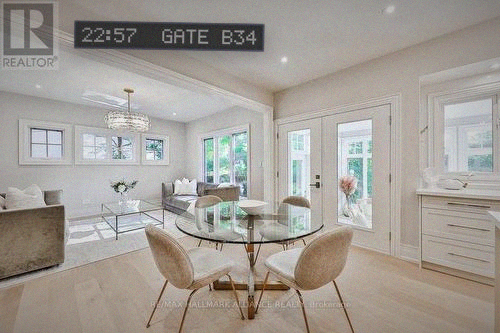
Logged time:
22h57
